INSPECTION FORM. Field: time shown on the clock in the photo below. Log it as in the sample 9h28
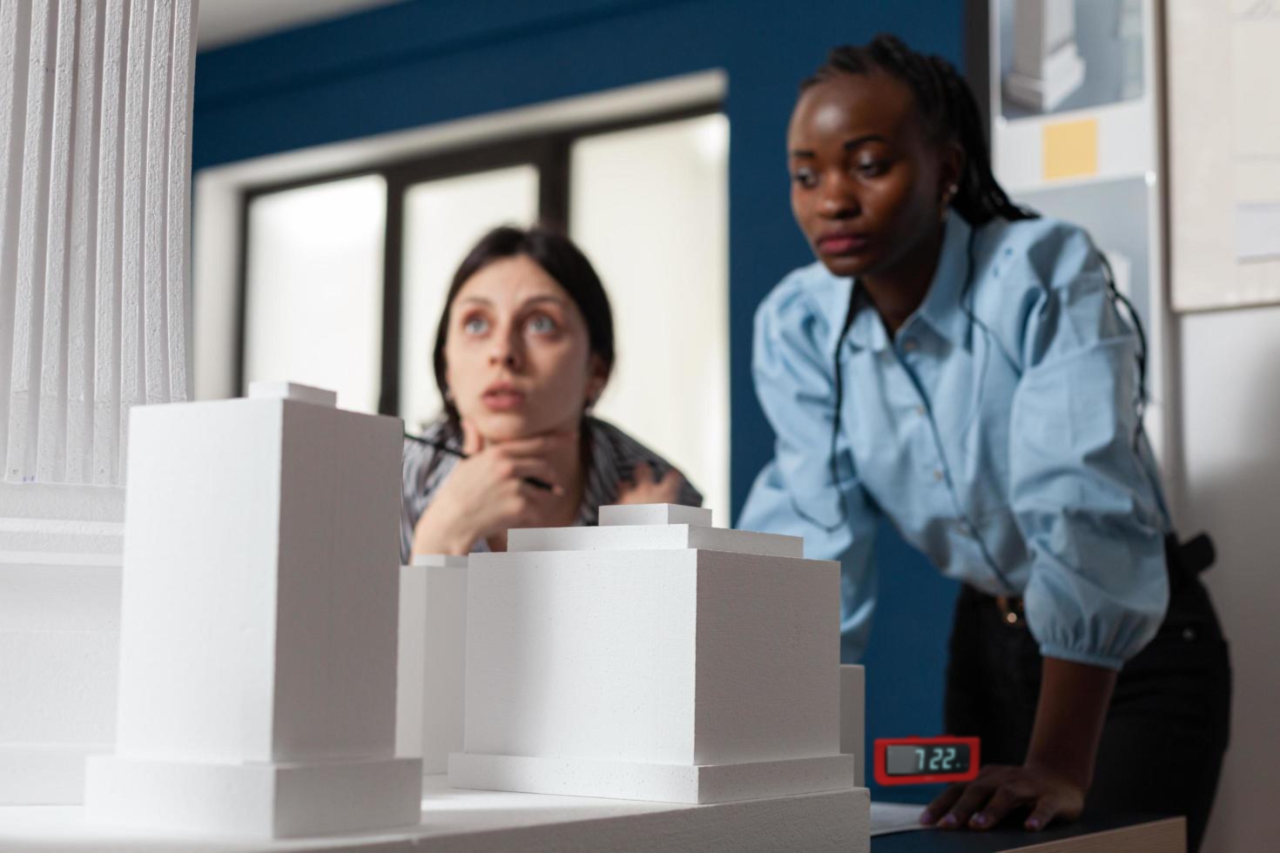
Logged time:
7h22
